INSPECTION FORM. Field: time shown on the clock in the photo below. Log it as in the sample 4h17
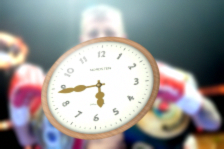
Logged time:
5h44
